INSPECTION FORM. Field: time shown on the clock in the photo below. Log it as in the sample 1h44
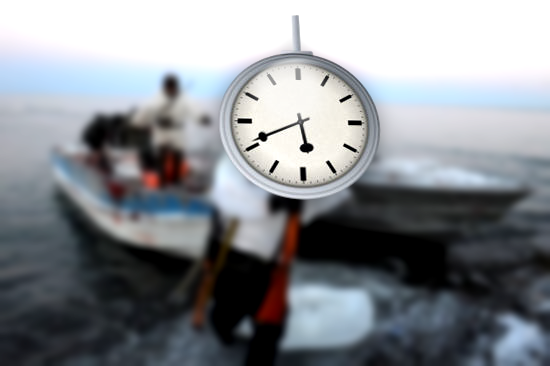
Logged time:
5h41
